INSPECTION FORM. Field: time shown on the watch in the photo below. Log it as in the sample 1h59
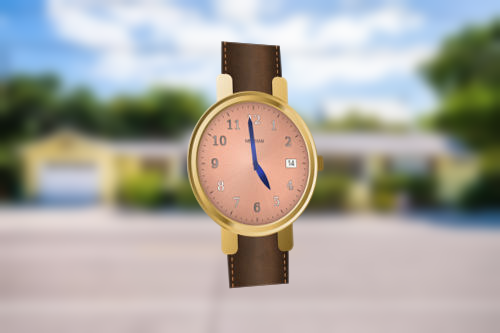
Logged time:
4h59
